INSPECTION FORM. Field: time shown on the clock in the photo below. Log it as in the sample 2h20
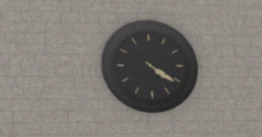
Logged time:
4h21
